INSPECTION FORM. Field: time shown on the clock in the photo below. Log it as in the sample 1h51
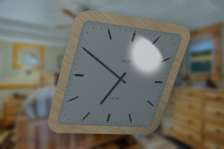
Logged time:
6h50
